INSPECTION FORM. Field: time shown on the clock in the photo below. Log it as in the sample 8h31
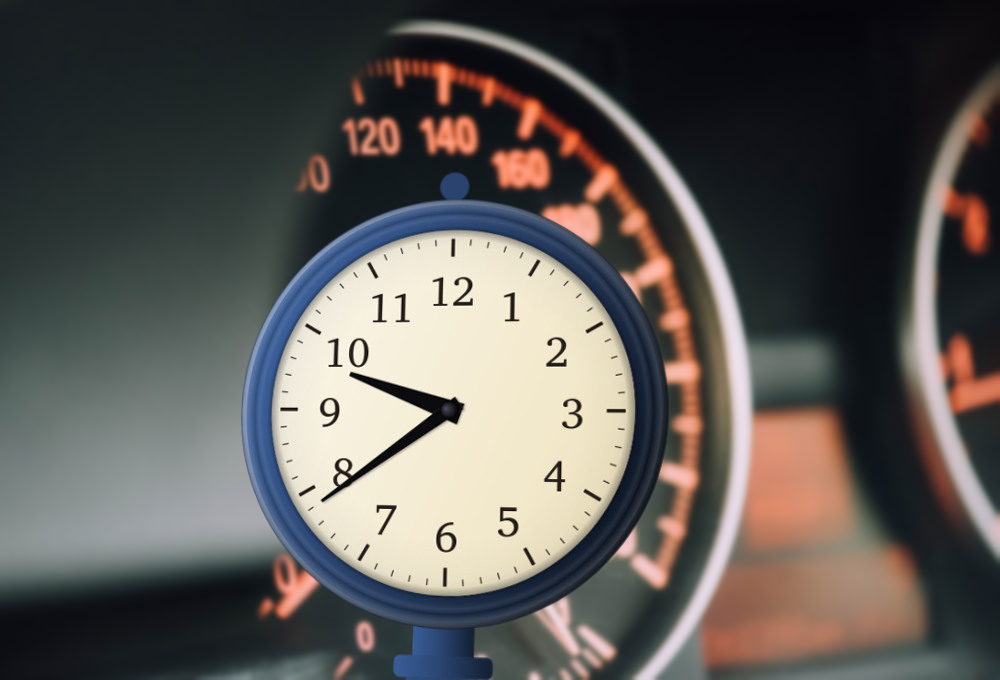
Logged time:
9h39
